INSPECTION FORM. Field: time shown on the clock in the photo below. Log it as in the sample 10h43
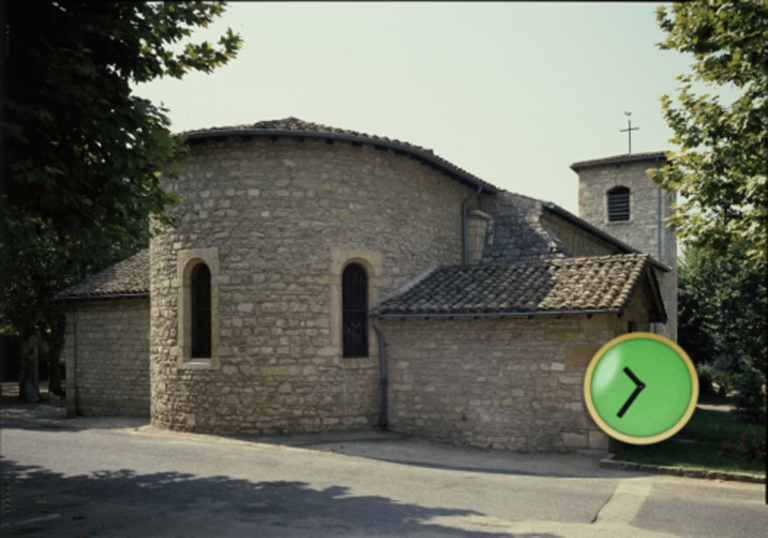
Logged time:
10h36
